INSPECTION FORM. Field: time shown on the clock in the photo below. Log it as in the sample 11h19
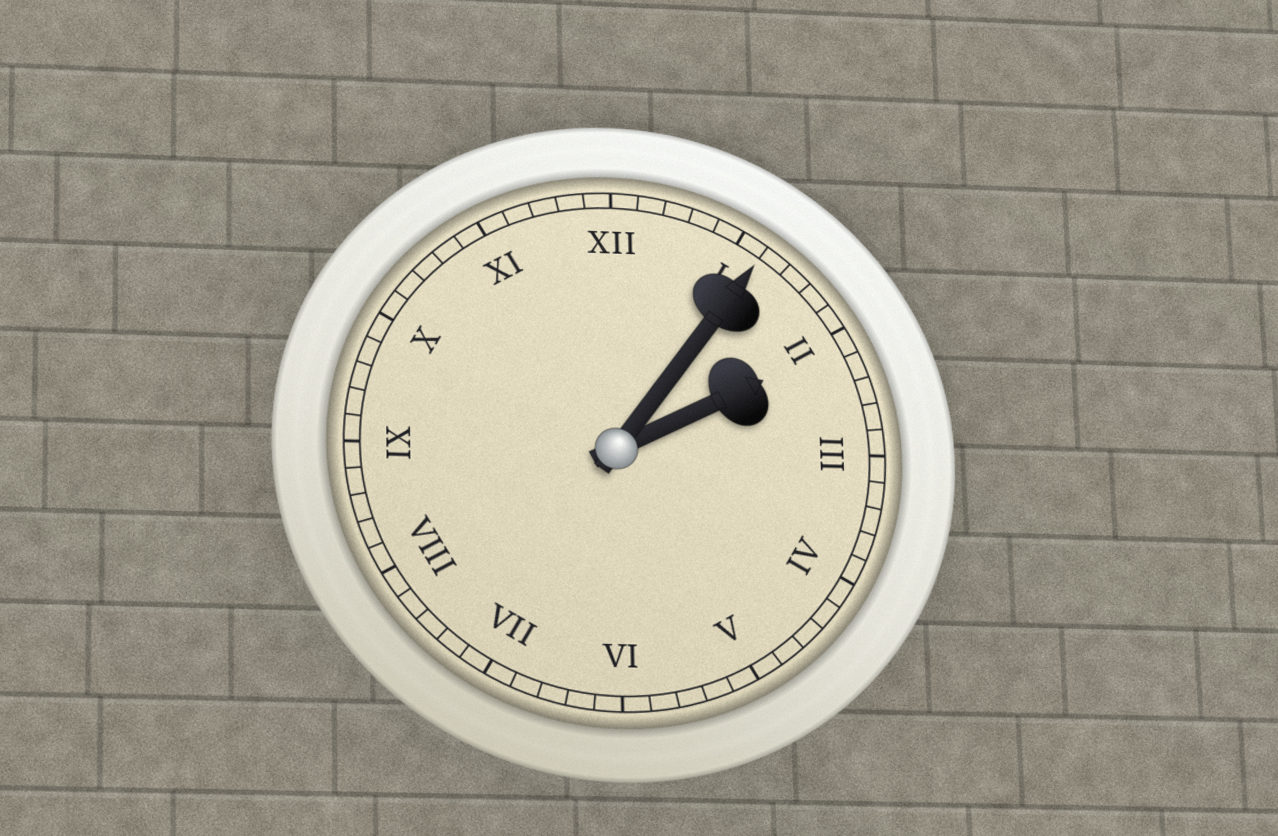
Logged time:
2h06
